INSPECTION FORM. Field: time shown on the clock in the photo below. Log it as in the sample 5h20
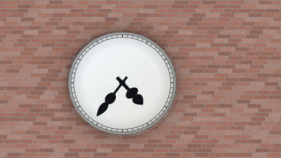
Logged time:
4h36
